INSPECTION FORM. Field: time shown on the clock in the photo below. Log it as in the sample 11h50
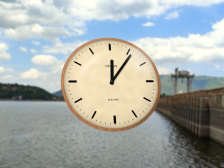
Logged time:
12h06
